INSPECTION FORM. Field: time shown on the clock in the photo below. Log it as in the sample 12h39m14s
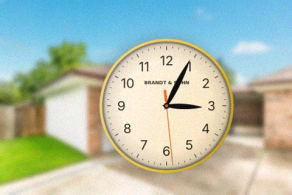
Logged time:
3h04m29s
